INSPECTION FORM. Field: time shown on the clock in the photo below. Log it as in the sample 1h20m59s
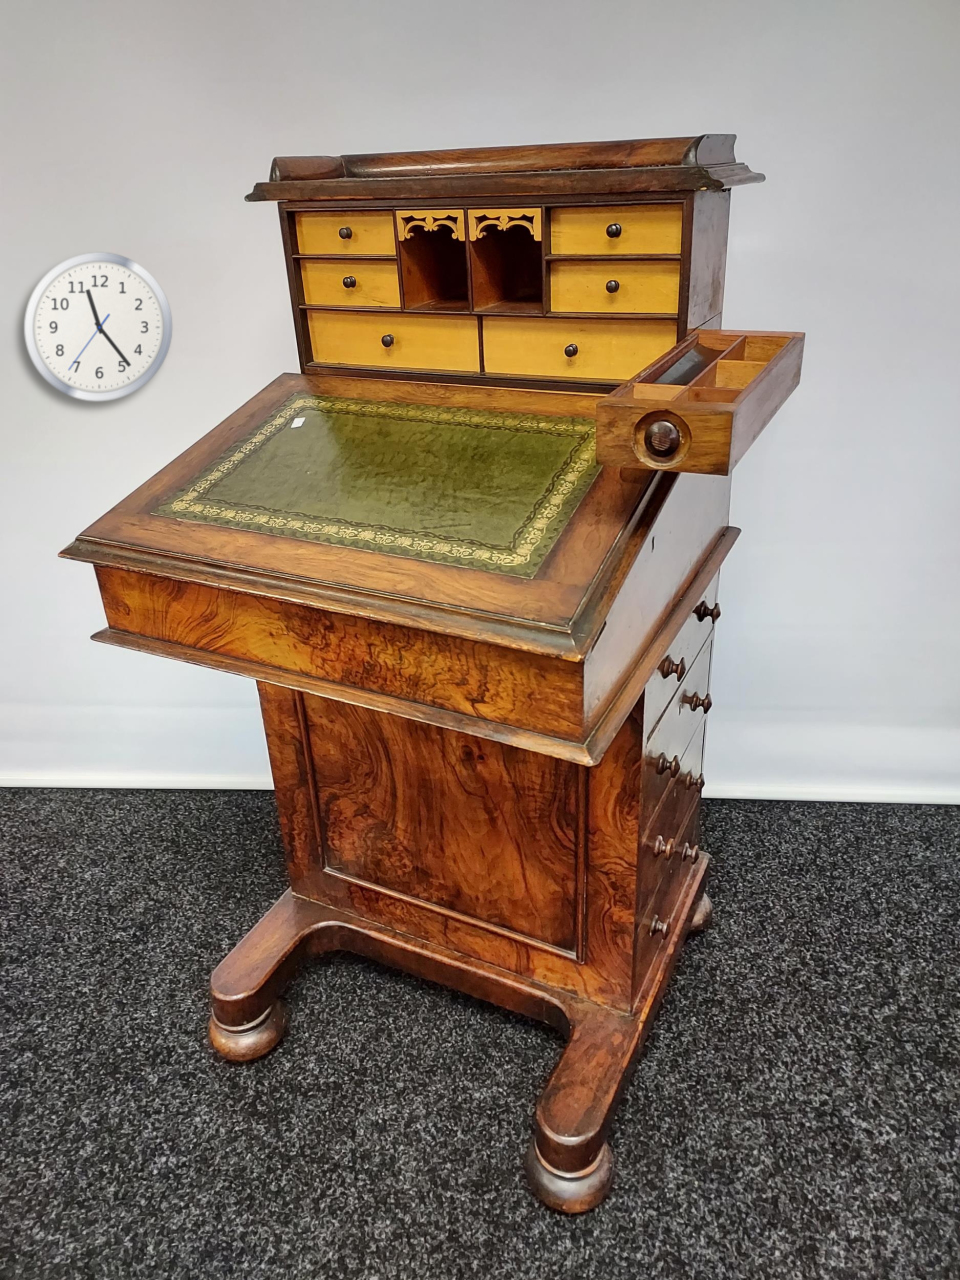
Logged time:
11h23m36s
